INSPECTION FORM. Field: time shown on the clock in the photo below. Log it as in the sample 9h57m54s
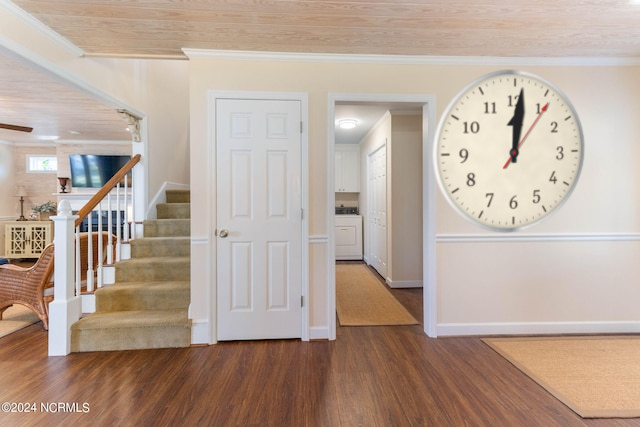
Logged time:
12h01m06s
